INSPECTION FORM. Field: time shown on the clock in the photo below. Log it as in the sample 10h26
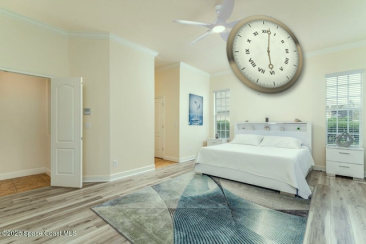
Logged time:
6h02
